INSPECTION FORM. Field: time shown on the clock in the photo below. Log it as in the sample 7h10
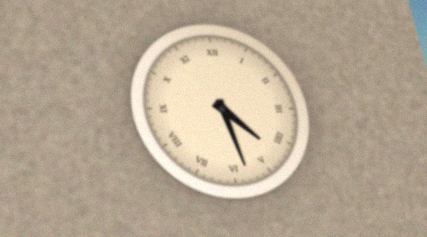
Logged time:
4h28
